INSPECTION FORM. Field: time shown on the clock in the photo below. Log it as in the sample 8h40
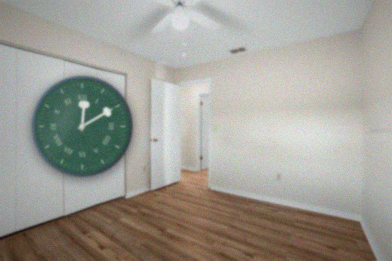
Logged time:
12h10
